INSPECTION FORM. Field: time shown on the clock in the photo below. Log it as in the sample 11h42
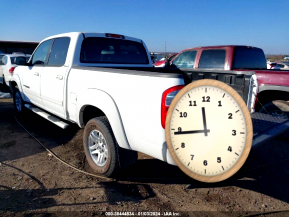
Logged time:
11h44
